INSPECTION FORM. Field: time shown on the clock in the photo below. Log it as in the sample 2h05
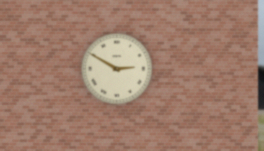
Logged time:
2h50
